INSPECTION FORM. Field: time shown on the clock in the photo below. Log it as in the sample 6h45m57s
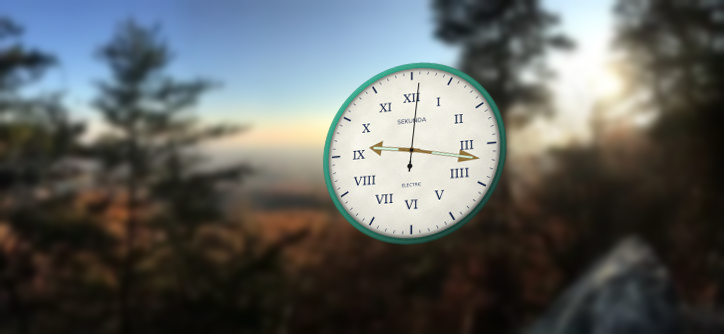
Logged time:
9h17m01s
